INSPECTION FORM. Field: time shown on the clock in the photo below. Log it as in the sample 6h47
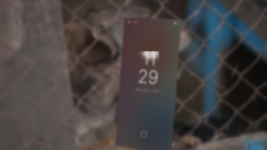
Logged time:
11h29
